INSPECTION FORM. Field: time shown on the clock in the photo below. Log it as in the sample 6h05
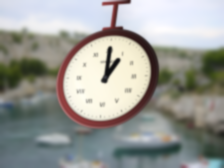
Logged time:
1h00
